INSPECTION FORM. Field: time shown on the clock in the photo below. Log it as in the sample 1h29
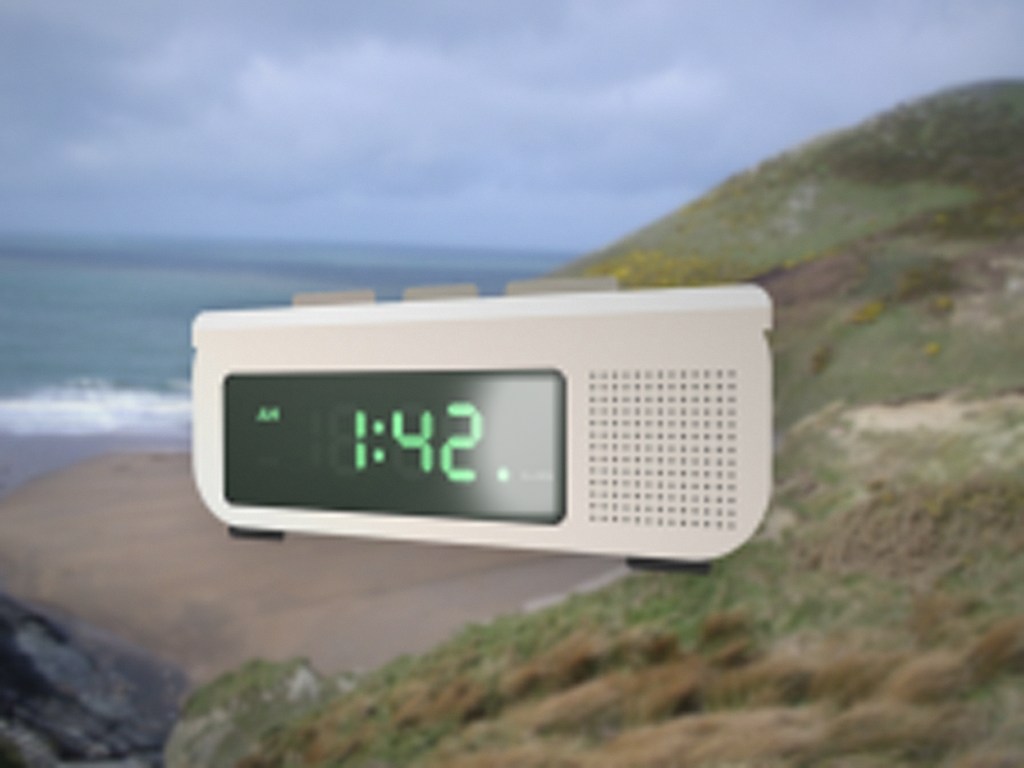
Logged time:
1h42
